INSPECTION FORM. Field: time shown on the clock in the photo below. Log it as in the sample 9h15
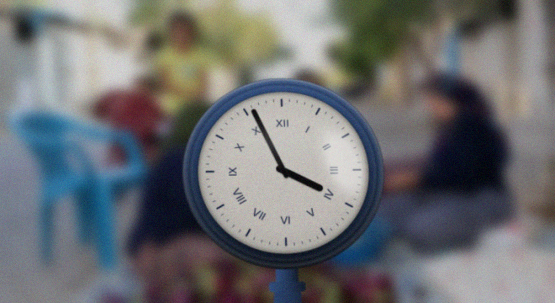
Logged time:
3h56
